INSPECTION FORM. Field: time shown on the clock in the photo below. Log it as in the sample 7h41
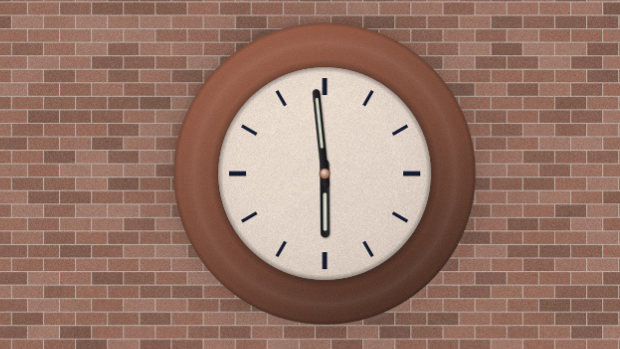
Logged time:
5h59
